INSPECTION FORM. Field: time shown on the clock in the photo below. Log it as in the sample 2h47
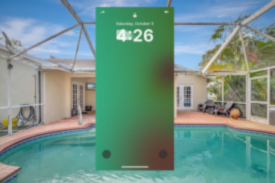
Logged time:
4h26
